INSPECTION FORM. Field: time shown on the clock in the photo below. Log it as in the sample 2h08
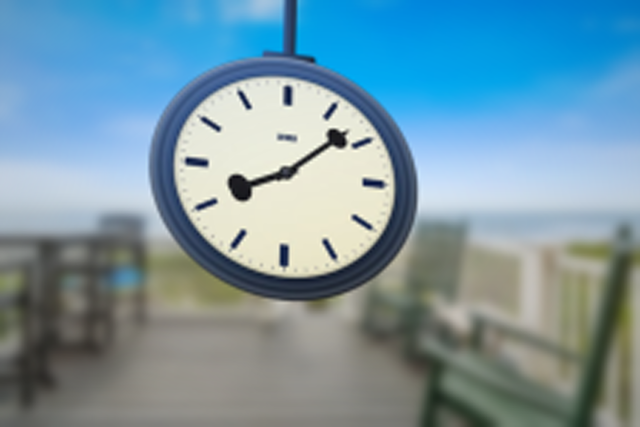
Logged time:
8h08
